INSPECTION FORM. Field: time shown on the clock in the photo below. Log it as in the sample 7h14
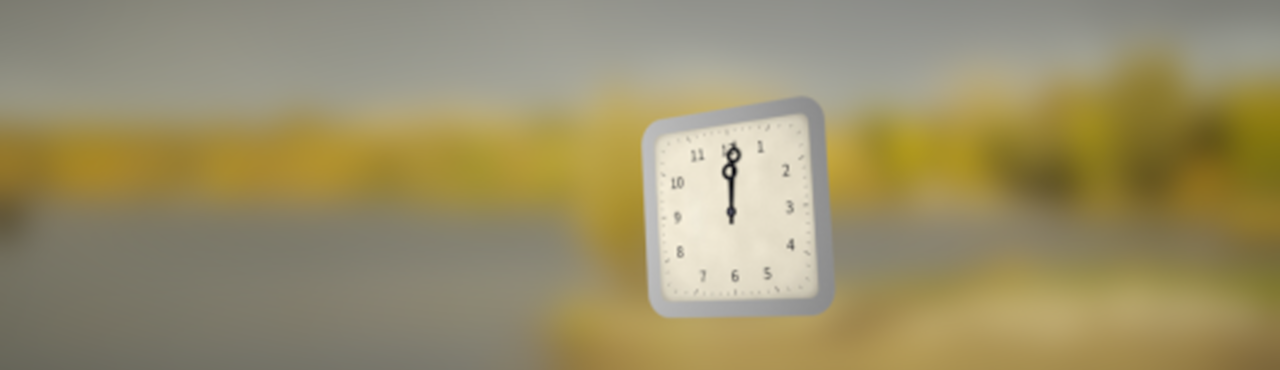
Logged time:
12h01
